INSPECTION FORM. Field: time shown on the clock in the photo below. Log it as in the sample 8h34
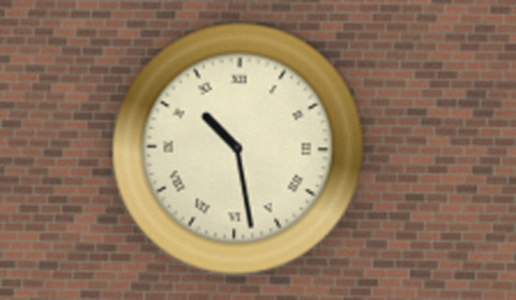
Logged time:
10h28
